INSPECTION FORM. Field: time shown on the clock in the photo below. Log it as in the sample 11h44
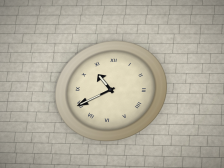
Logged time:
10h40
